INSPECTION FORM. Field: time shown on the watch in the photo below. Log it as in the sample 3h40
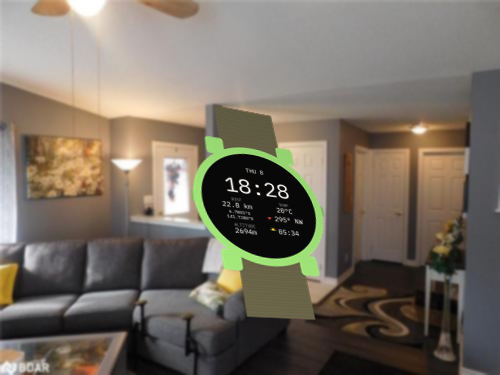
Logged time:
18h28
